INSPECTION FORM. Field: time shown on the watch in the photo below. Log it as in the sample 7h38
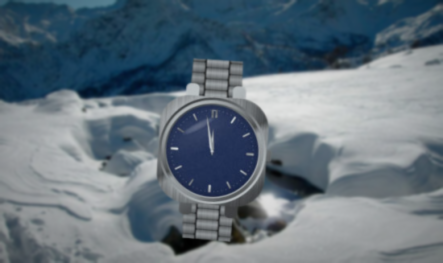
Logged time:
11h58
